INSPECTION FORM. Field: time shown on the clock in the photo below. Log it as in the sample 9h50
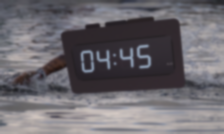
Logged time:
4h45
